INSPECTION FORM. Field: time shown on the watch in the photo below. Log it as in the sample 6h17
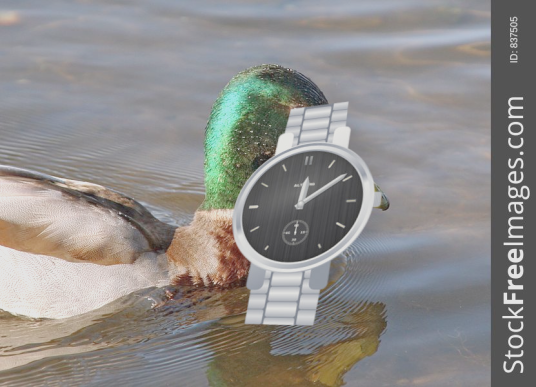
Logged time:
12h09
